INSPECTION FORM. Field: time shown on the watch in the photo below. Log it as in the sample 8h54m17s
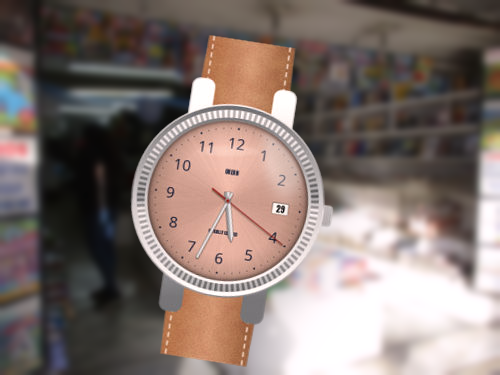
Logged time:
5h33m20s
